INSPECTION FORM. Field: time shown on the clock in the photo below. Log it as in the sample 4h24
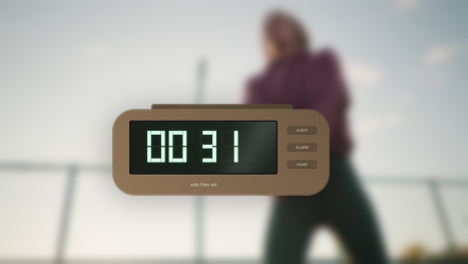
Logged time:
0h31
